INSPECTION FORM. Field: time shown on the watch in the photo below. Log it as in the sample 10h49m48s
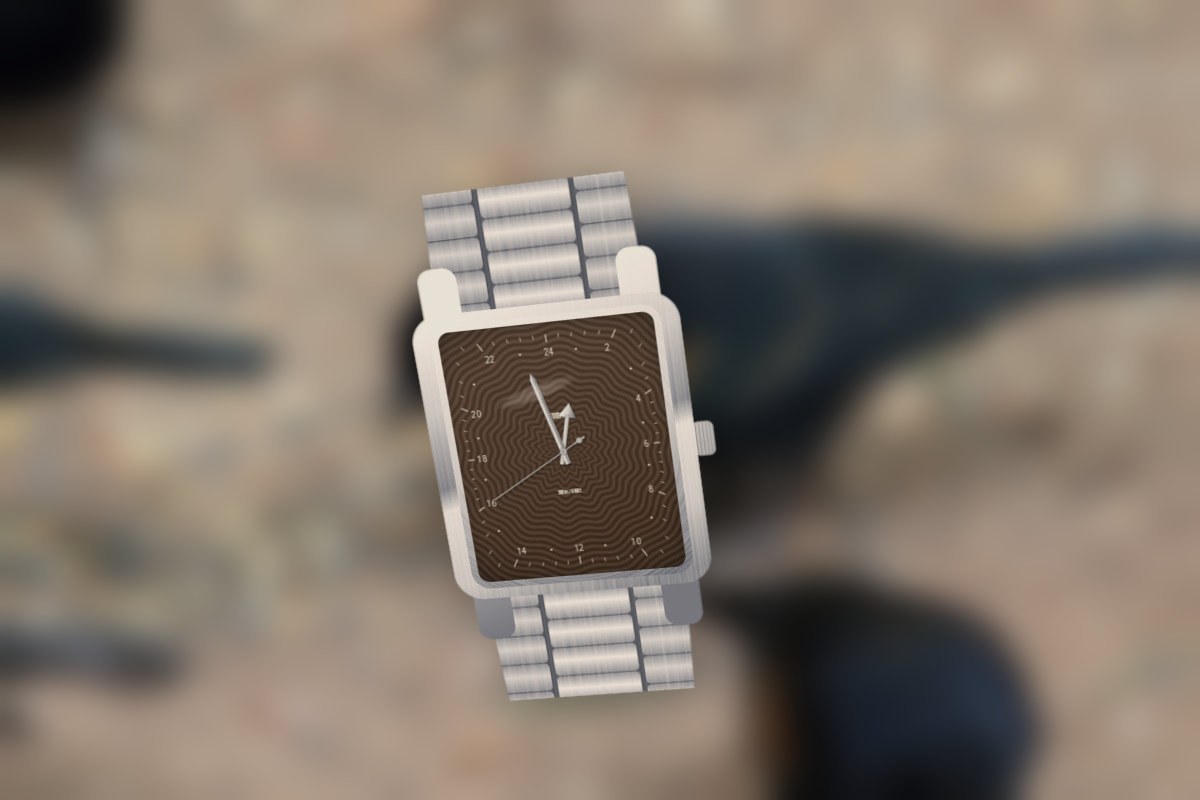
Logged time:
0h57m40s
